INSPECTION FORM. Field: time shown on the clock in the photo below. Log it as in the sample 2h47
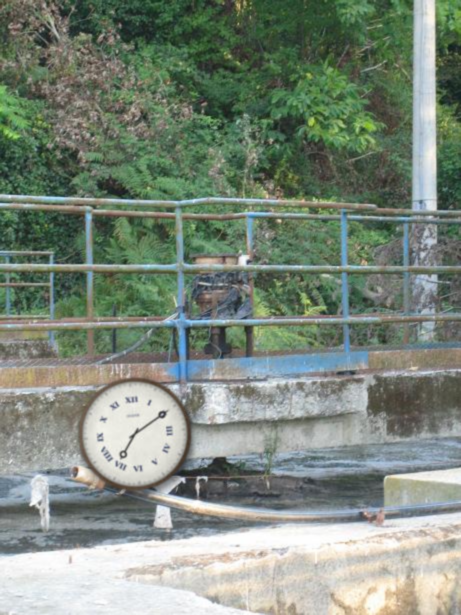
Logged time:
7h10
